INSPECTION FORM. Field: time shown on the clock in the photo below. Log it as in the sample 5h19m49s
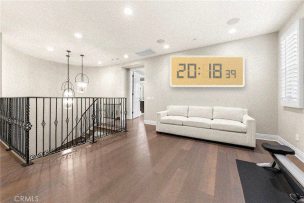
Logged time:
20h18m39s
